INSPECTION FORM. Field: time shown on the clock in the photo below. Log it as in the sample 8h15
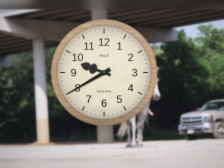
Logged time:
9h40
